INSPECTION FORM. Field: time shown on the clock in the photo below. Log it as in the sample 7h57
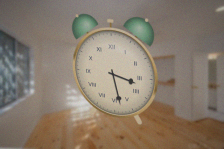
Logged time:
3h28
